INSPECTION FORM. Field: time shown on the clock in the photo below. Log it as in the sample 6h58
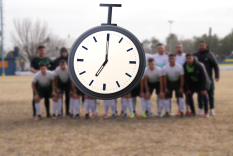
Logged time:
7h00
